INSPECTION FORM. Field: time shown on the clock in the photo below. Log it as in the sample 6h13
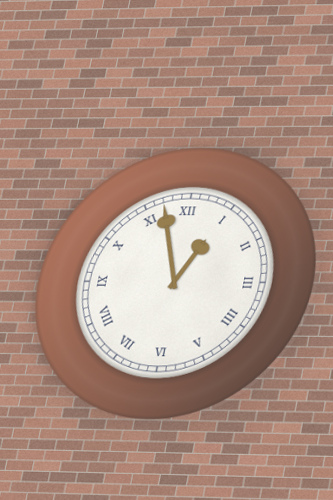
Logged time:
12h57
